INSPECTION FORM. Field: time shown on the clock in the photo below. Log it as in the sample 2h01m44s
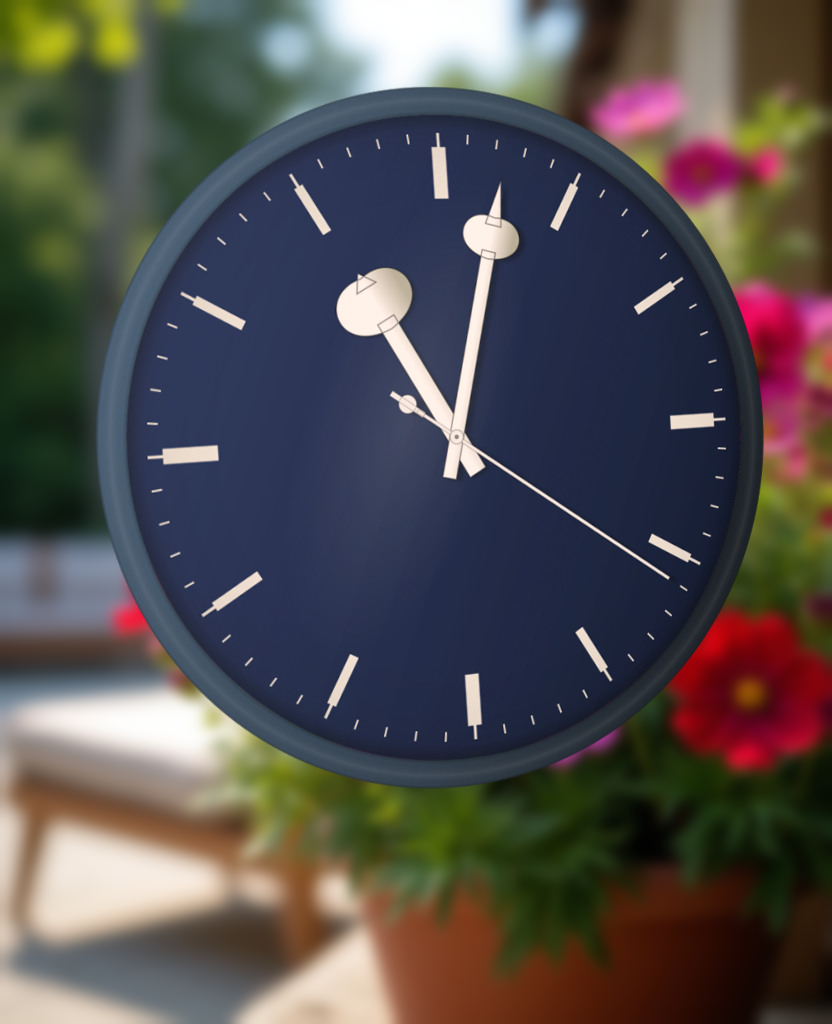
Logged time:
11h02m21s
